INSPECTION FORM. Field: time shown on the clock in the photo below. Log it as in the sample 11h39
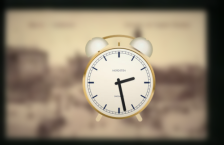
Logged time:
2h28
